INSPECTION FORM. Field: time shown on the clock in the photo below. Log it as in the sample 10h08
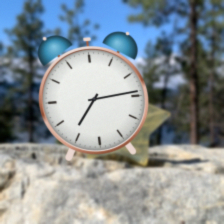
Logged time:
7h14
